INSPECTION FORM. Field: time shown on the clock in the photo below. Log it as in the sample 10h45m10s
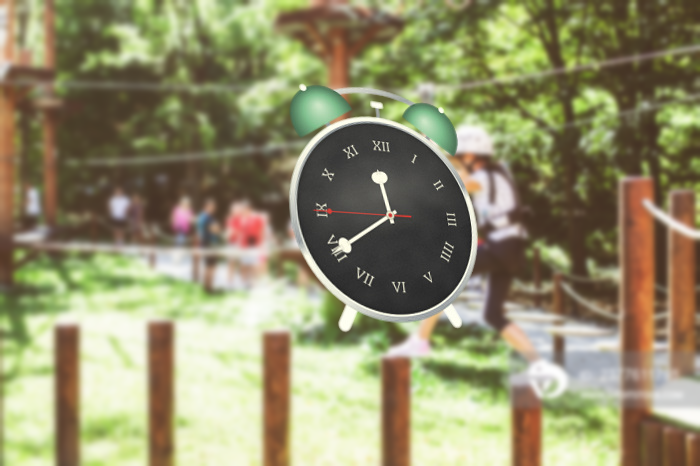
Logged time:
11h39m45s
